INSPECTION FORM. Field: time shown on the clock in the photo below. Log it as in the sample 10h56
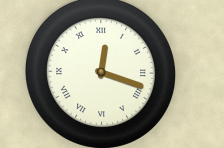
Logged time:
12h18
